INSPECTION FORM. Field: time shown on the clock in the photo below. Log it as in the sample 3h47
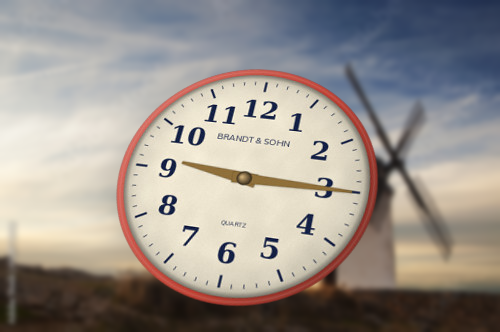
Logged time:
9h15
